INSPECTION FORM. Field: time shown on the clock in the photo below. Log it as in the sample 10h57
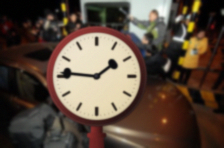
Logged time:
1h46
